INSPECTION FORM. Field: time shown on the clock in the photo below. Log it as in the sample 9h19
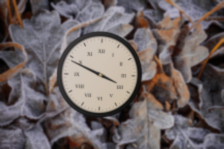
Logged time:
3h49
